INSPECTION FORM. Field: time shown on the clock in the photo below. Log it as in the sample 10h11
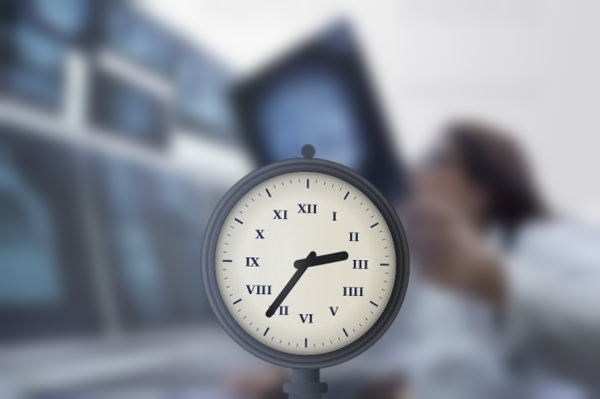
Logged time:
2h36
